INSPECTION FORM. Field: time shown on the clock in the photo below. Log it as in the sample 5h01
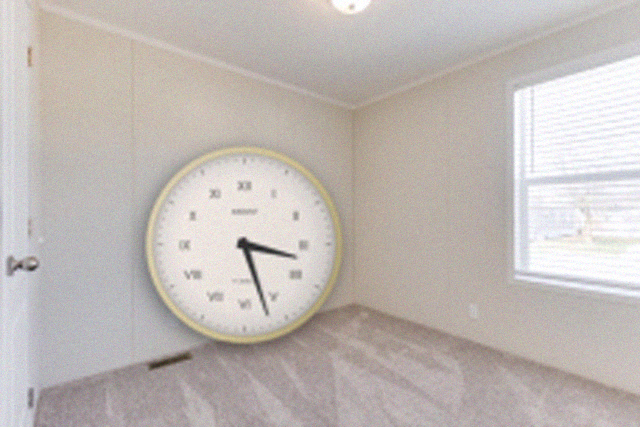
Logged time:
3h27
